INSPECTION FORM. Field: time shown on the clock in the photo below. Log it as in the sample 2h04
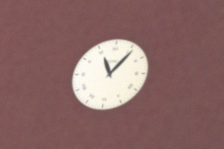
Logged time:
11h06
